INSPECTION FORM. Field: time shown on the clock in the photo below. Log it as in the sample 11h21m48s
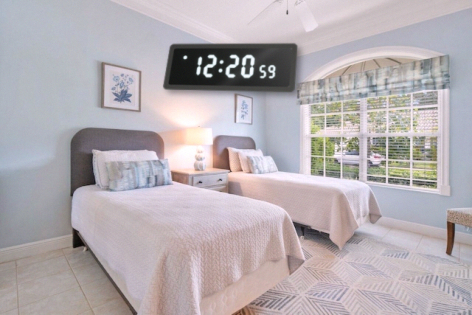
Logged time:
12h20m59s
